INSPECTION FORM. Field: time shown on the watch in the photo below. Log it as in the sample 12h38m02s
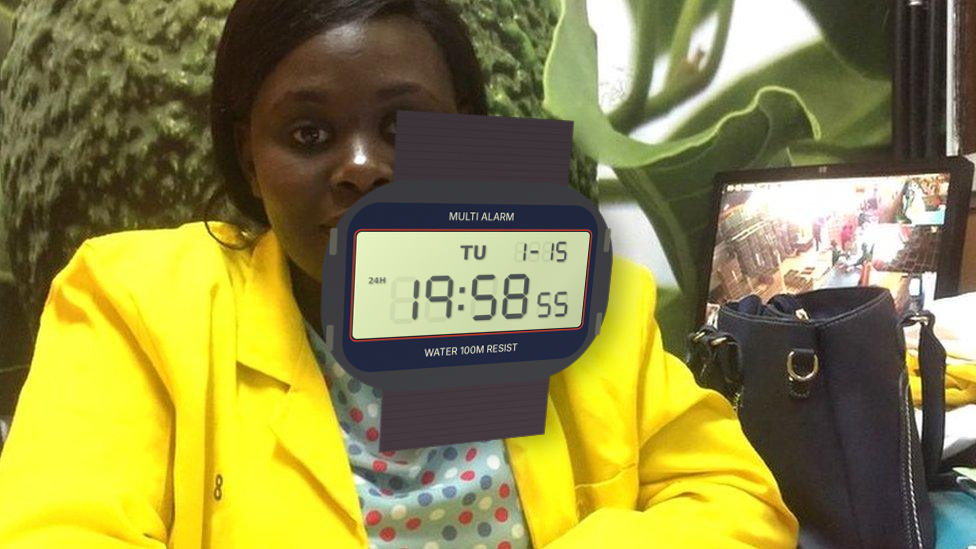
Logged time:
19h58m55s
